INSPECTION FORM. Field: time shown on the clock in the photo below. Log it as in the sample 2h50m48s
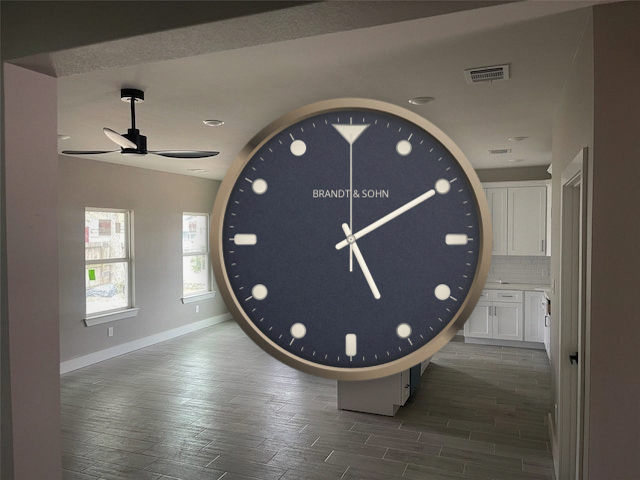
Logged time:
5h10m00s
